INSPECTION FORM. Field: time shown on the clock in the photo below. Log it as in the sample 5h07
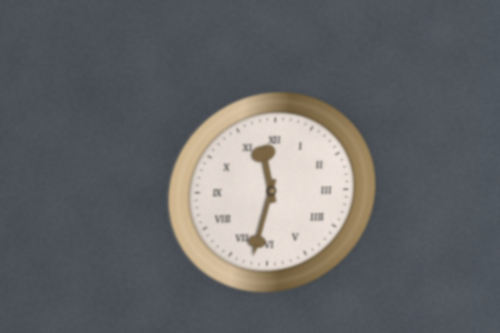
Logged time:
11h32
